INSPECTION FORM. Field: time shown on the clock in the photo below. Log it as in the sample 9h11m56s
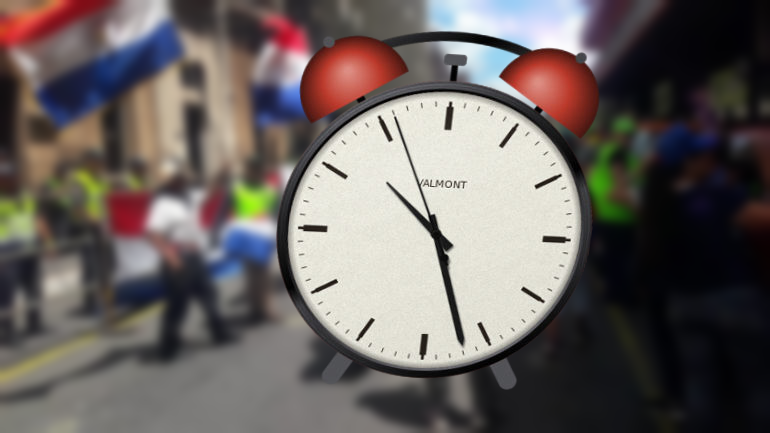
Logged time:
10h26m56s
